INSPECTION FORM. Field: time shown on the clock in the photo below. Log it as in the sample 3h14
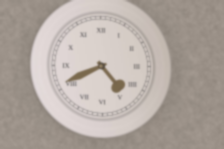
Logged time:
4h41
